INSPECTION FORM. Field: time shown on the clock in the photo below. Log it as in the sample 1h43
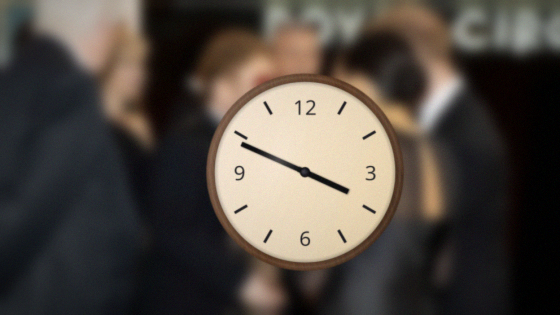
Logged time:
3h49
